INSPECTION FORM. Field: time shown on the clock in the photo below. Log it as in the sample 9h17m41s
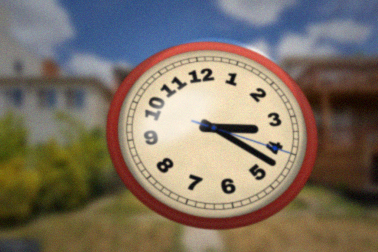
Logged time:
3h22m20s
